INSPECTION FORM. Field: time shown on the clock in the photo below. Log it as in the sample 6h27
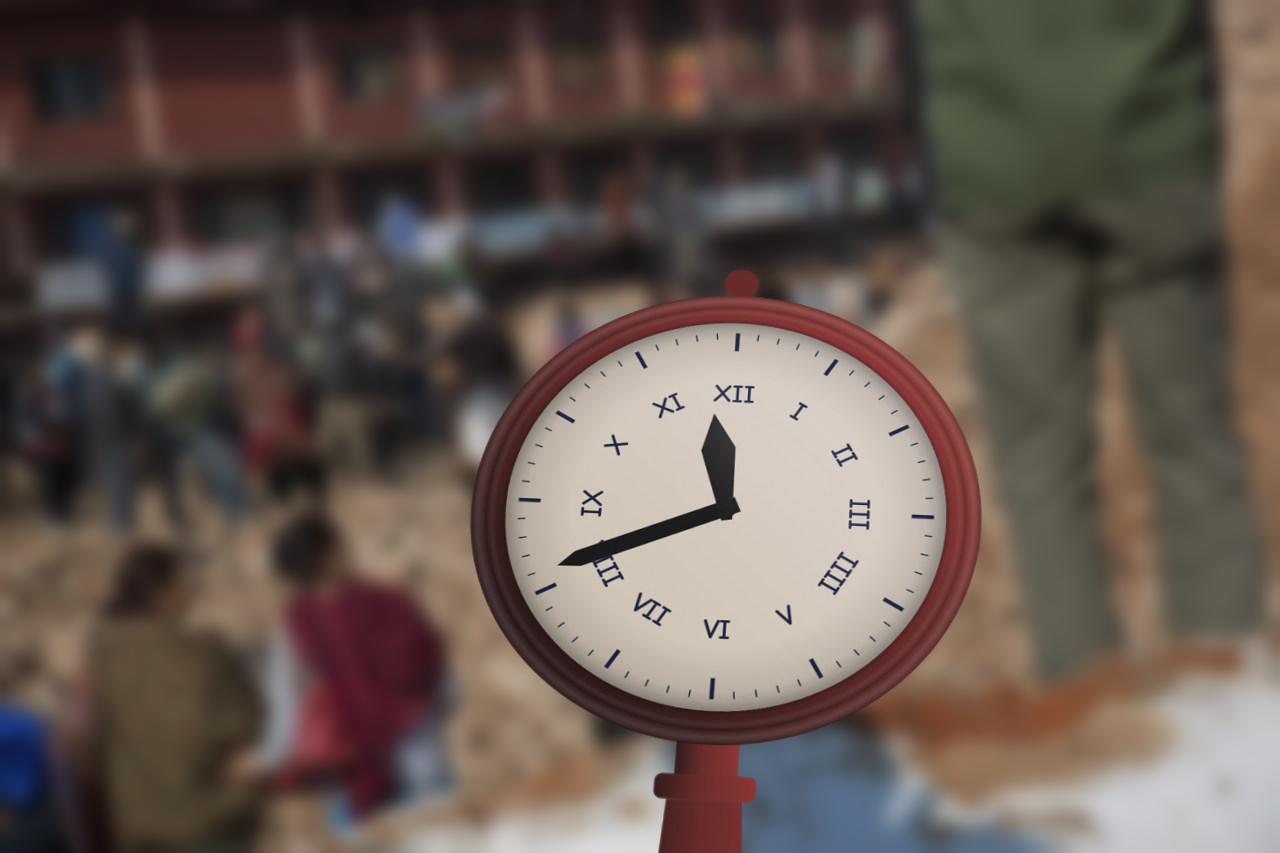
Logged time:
11h41
